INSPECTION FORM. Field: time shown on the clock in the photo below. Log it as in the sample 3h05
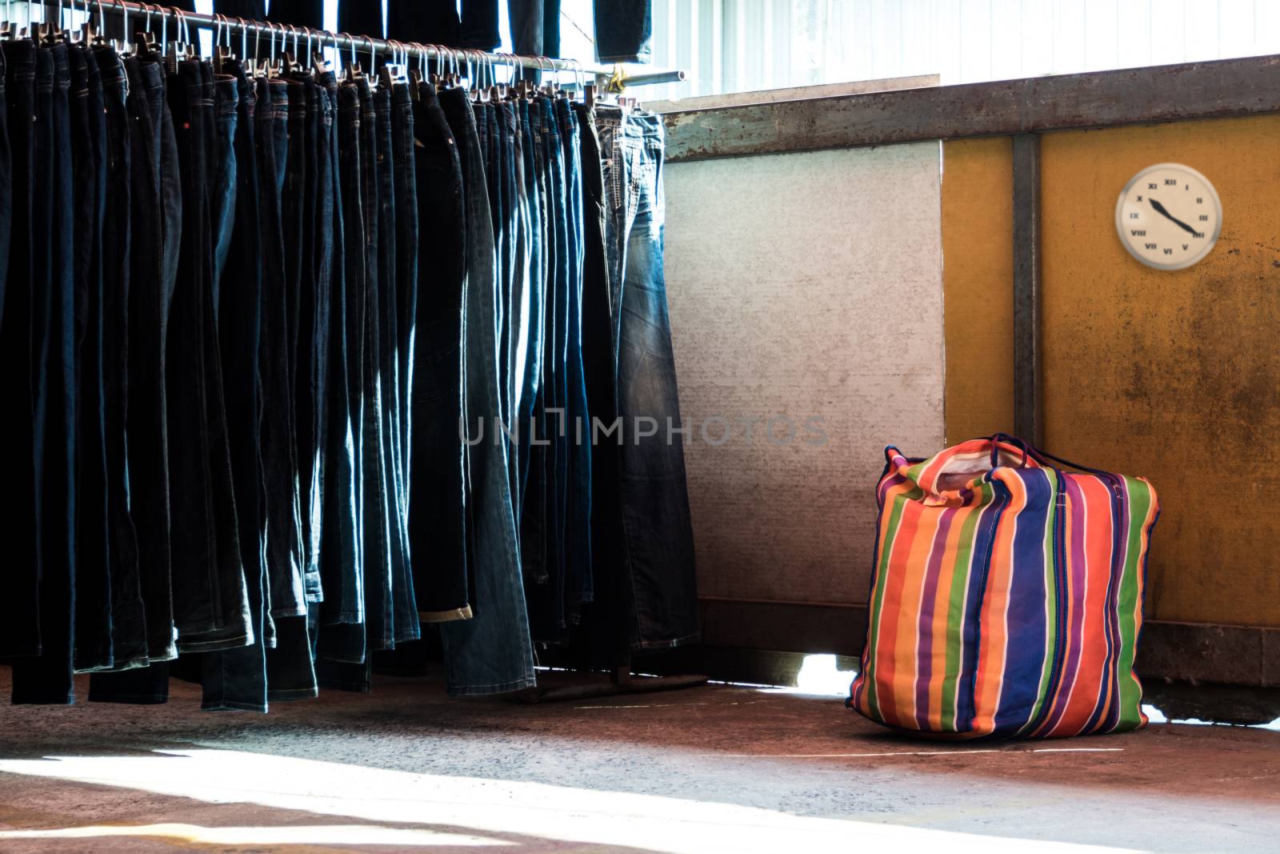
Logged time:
10h20
